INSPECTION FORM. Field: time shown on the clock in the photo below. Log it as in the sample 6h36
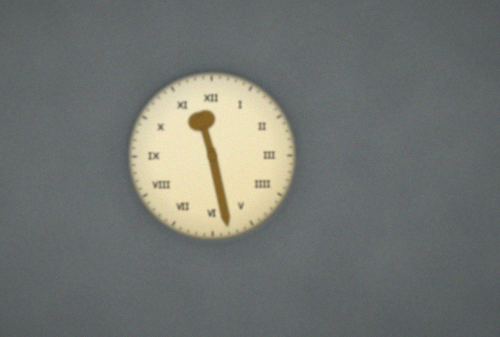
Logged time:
11h28
